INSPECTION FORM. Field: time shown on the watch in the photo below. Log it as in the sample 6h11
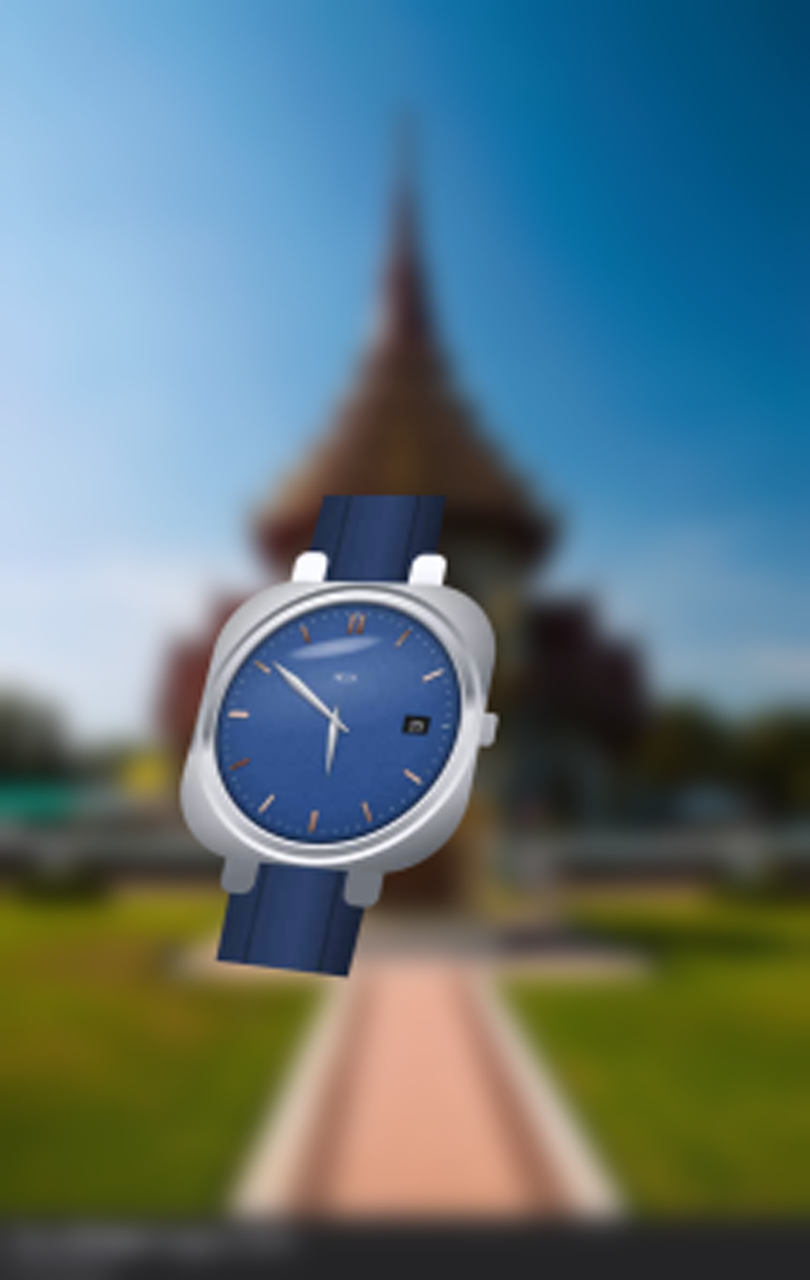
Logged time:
5h51
